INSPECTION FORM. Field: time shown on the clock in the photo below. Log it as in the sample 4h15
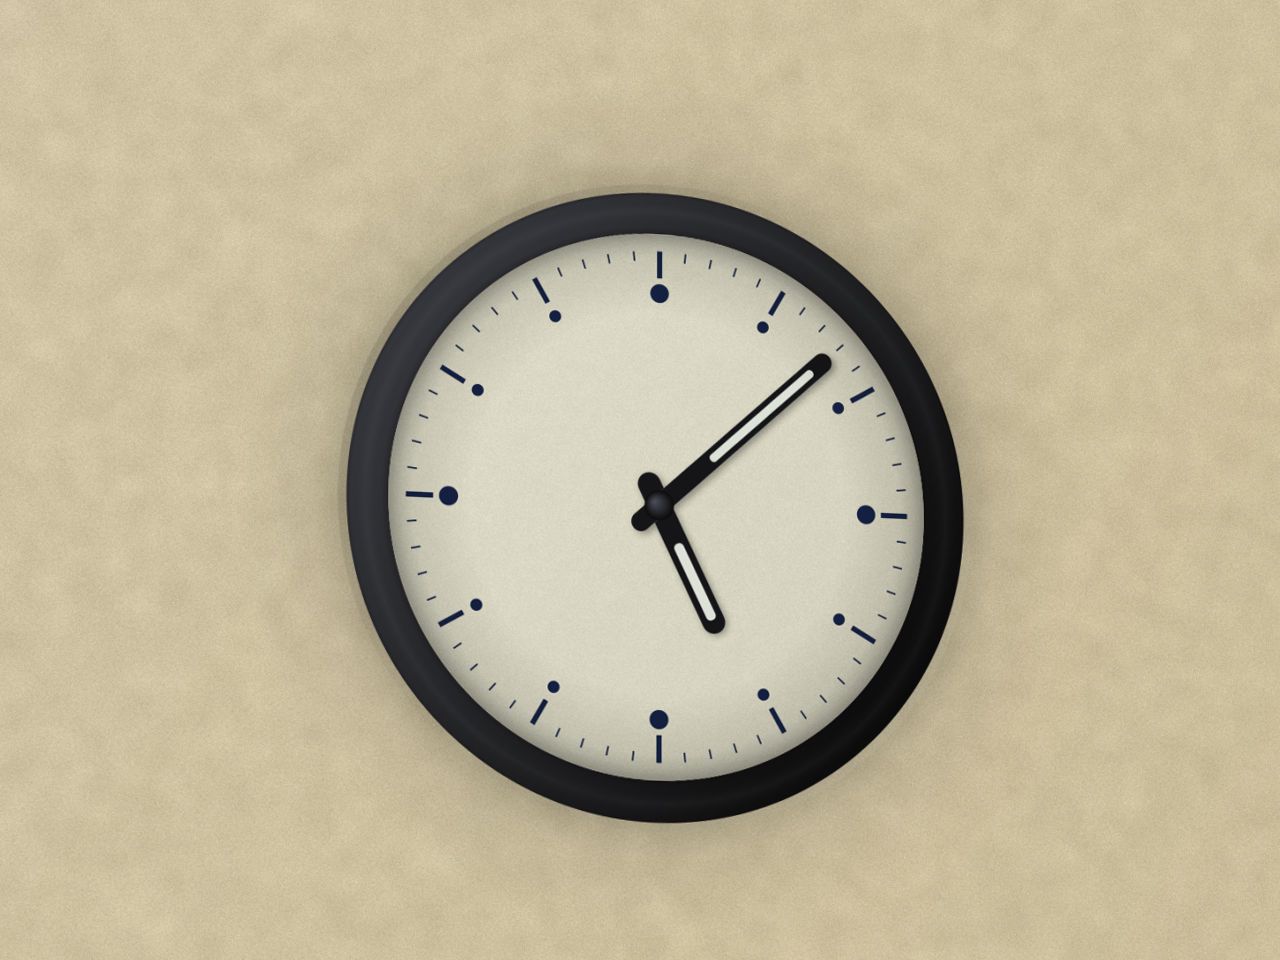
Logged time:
5h08
